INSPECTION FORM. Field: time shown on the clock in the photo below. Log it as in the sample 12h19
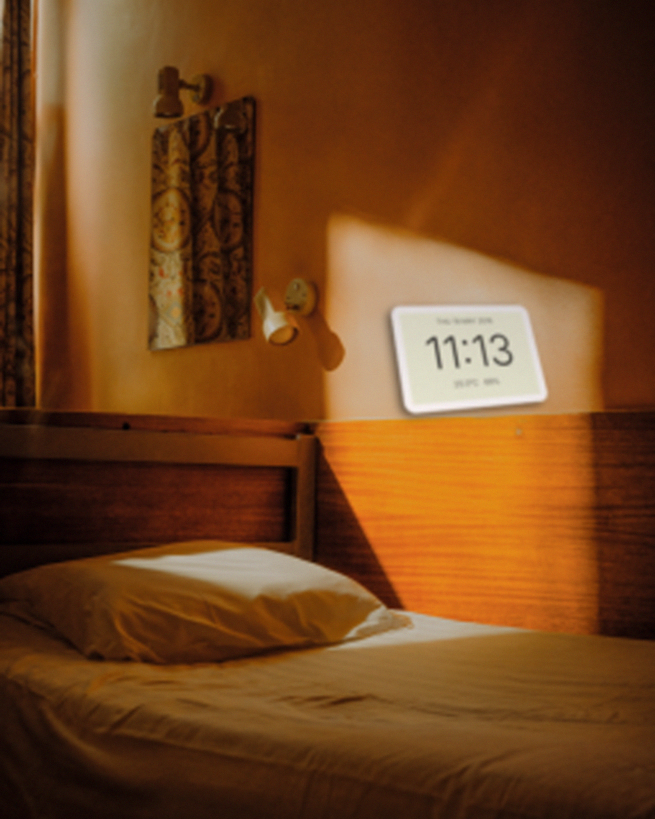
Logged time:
11h13
